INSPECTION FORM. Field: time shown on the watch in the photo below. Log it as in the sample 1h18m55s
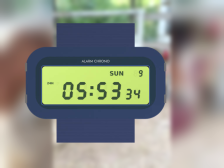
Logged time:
5h53m34s
